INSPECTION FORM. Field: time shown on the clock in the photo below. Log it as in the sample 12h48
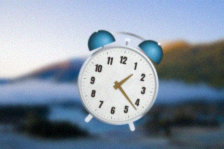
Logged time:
1h22
